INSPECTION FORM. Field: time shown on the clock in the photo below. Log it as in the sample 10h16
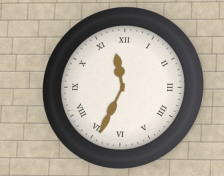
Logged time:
11h34
